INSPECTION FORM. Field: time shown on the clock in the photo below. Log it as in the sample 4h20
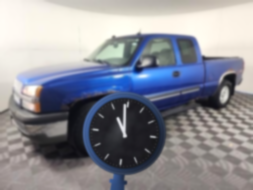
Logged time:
10h59
